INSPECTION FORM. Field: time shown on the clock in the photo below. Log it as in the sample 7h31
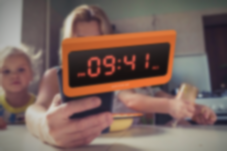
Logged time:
9h41
